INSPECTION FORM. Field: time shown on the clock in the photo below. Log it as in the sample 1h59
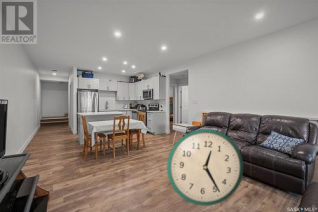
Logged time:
12h24
